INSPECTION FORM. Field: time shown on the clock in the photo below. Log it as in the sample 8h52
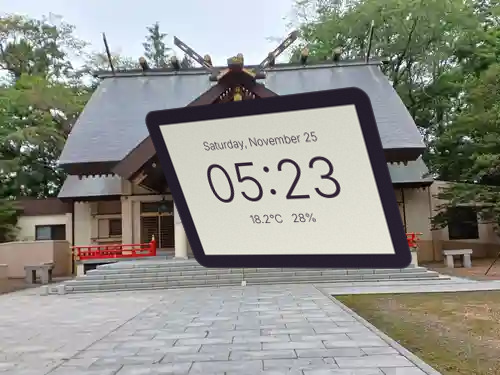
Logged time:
5h23
